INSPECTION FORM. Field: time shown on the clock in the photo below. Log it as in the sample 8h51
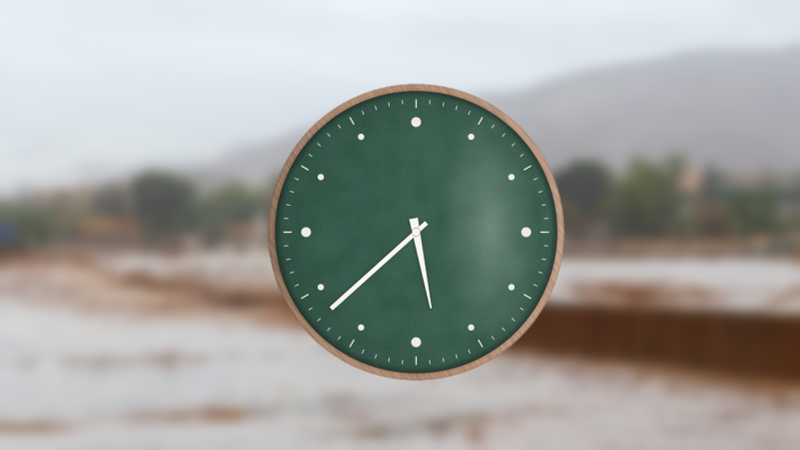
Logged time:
5h38
